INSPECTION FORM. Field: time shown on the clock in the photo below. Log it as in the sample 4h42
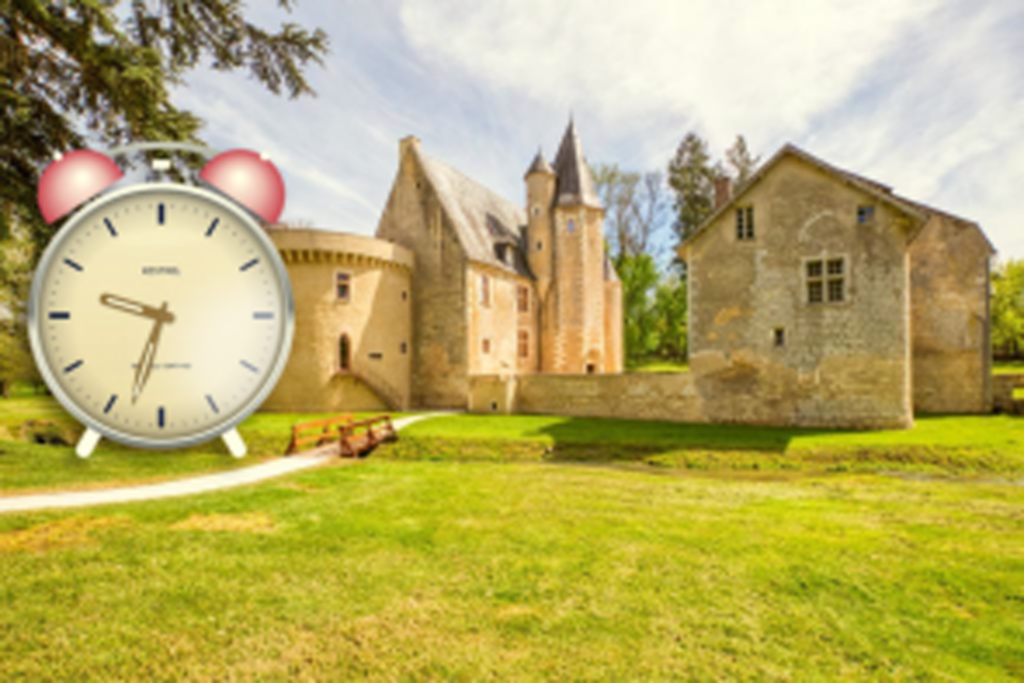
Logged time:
9h33
